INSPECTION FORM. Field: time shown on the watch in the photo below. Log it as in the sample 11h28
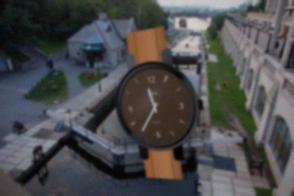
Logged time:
11h36
